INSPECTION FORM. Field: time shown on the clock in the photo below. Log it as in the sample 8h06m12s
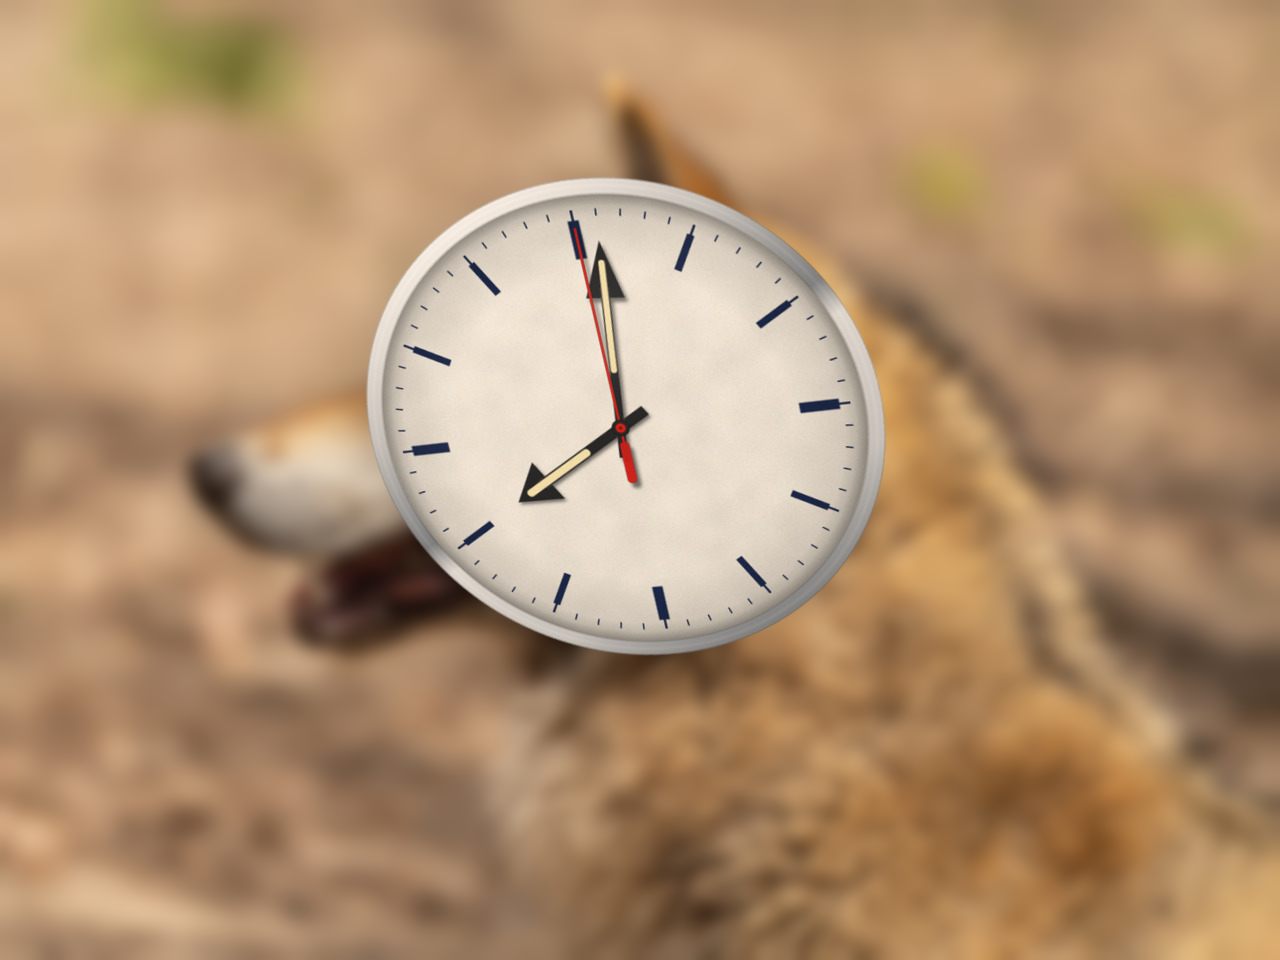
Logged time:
8h01m00s
